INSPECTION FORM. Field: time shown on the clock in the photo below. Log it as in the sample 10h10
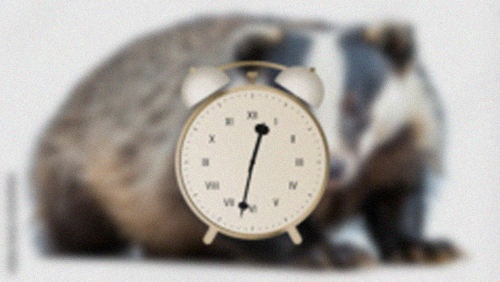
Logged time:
12h32
